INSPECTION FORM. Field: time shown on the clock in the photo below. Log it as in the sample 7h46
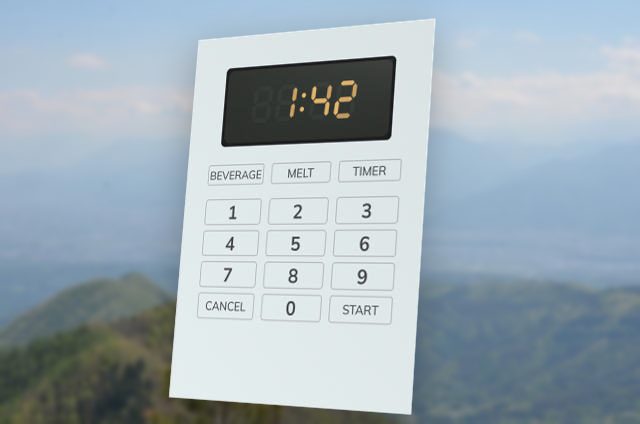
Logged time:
1h42
